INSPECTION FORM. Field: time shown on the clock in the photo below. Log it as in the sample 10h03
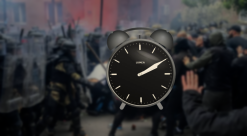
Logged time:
2h10
